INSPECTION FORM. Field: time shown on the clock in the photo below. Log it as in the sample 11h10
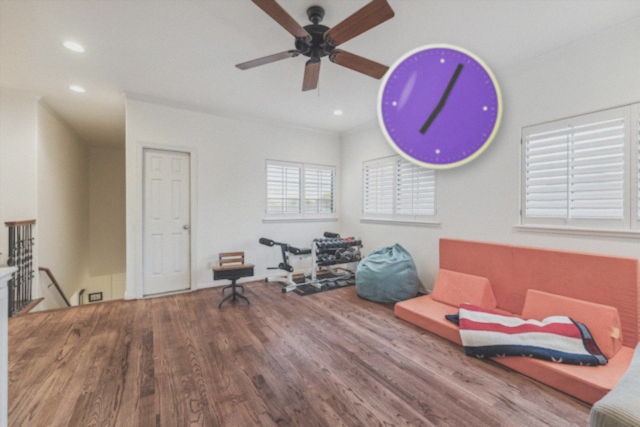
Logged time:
7h04
